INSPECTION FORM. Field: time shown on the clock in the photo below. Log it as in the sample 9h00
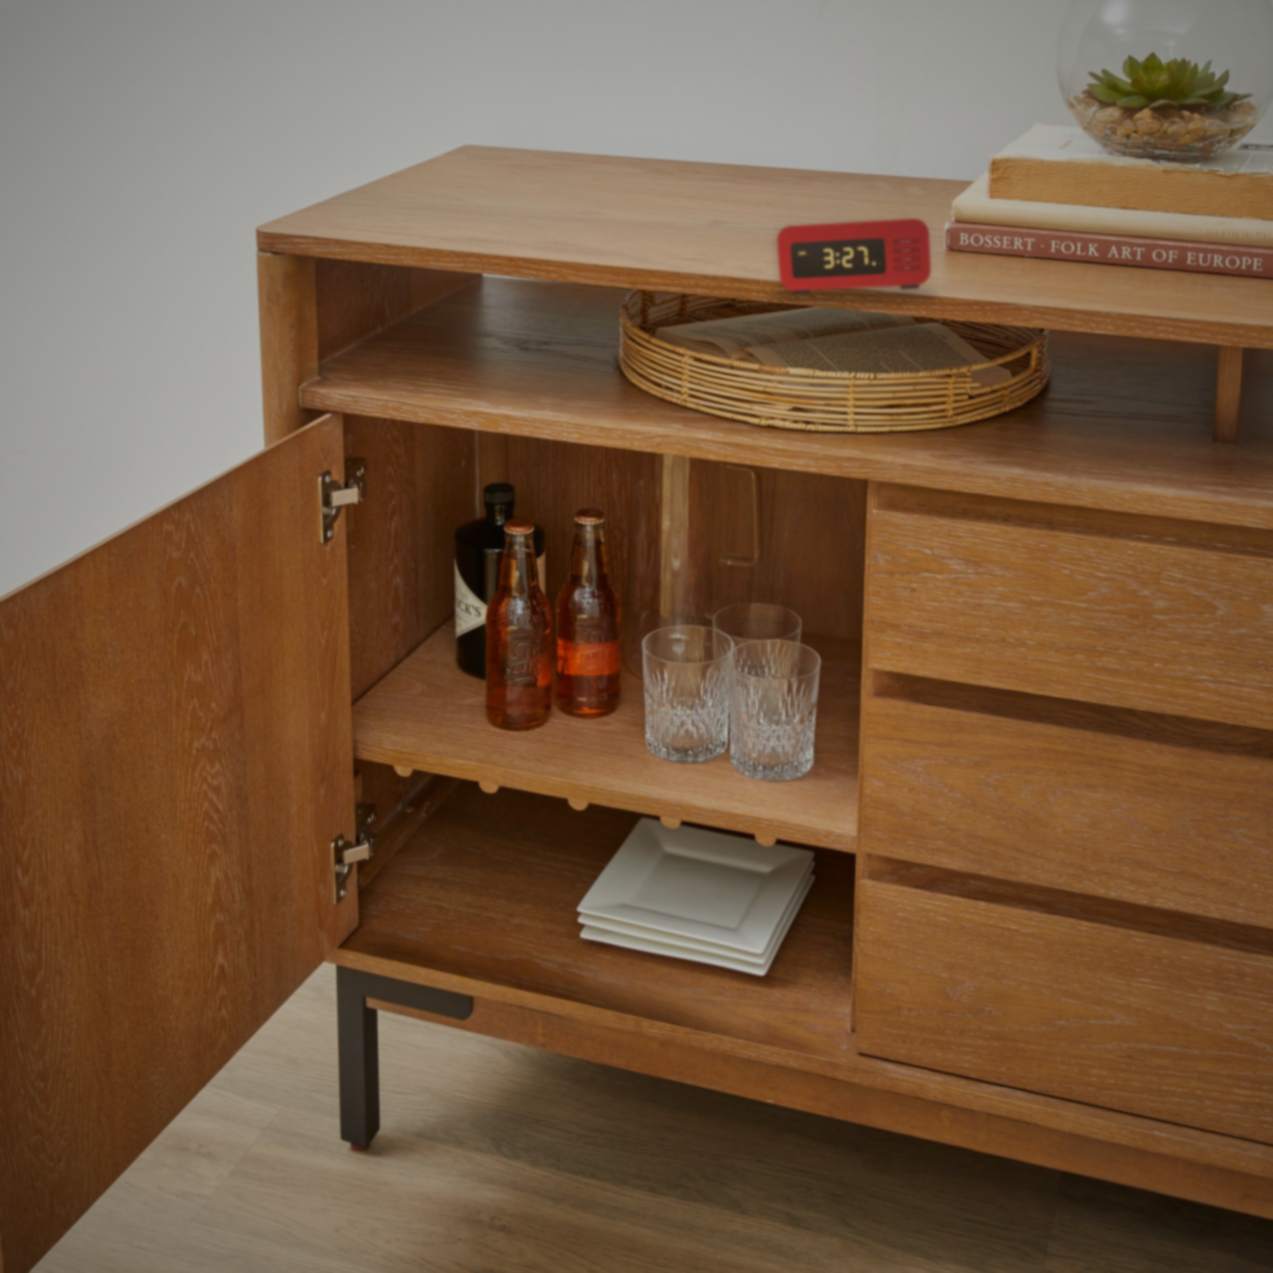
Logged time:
3h27
